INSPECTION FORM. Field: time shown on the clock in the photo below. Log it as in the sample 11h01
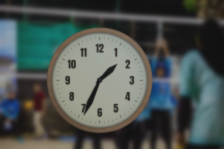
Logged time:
1h34
